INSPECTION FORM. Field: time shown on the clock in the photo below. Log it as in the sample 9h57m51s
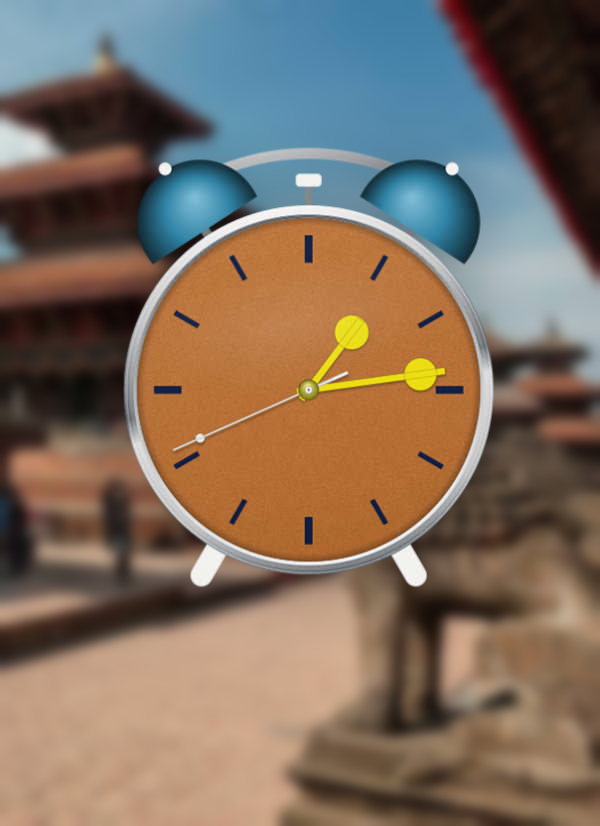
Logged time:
1h13m41s
